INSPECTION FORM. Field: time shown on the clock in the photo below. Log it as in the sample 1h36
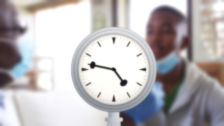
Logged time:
4h47
